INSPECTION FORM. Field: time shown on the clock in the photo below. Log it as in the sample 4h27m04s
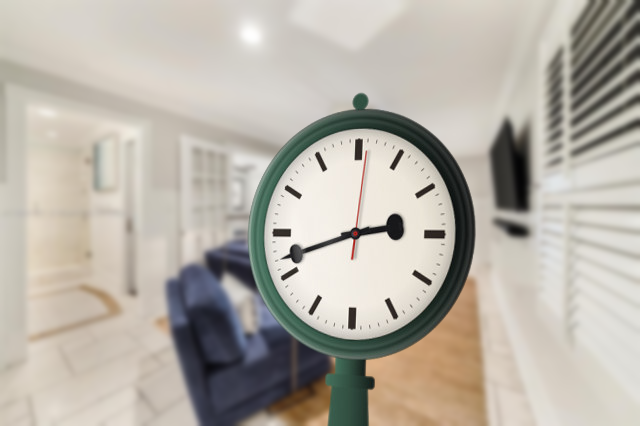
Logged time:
2h42m01s
